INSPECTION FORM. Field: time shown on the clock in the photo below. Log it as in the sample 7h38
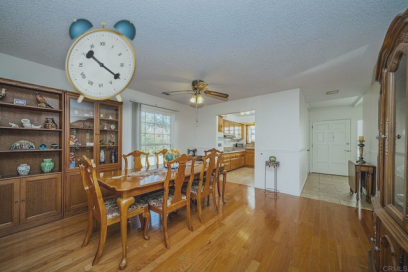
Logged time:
10h21
